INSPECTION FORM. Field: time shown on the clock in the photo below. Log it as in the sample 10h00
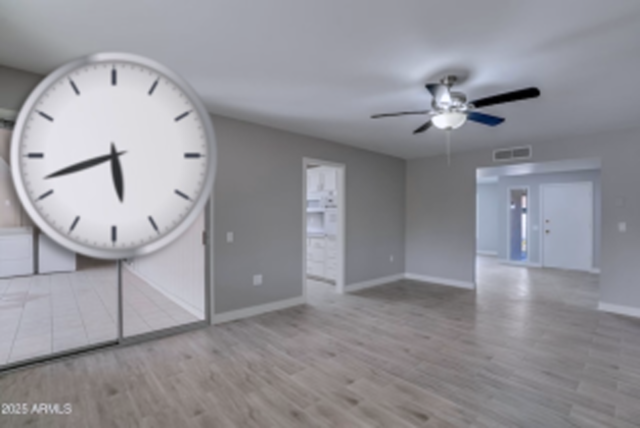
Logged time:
5h42
